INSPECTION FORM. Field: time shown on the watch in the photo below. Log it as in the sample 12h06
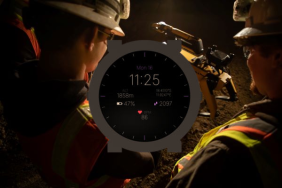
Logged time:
11h25
